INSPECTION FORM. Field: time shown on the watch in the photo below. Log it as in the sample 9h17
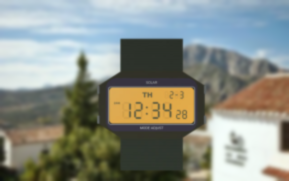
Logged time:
12h34
